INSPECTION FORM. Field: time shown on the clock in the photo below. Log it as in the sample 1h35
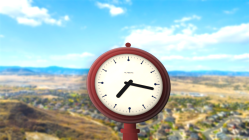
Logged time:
7h17
